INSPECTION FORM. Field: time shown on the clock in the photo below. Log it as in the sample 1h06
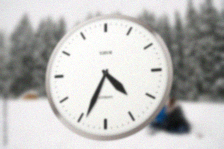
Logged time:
4h34
